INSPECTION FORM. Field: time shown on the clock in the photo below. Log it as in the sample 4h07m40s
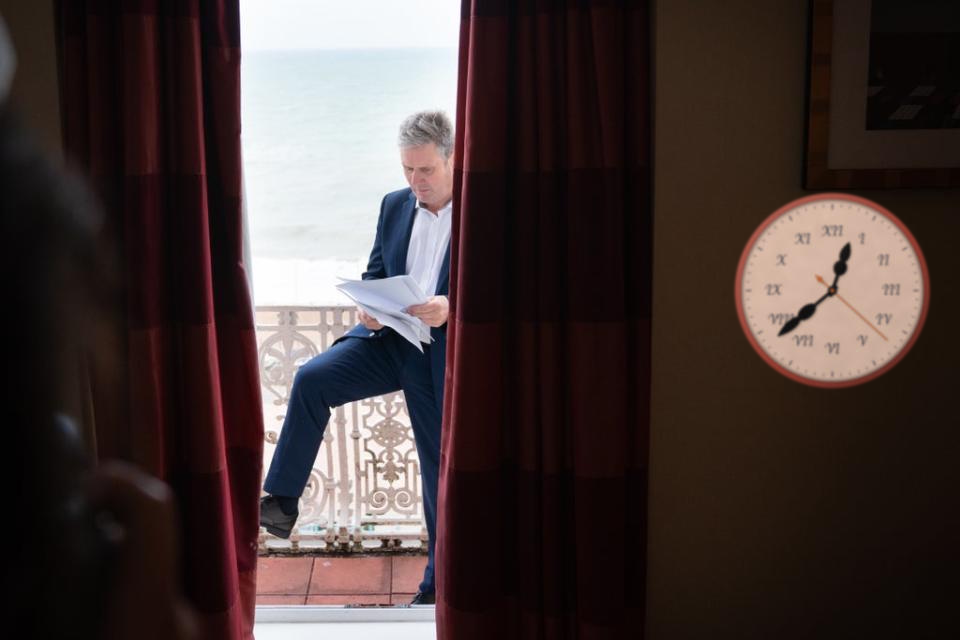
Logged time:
12h38m22s
